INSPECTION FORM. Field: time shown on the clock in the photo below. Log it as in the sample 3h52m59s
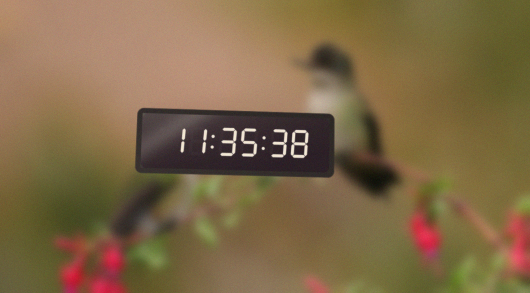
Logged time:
11h35m38s
